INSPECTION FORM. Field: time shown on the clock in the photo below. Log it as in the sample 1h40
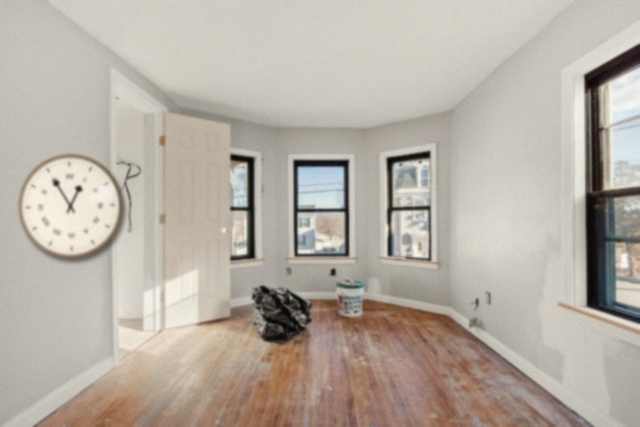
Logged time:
12h55
